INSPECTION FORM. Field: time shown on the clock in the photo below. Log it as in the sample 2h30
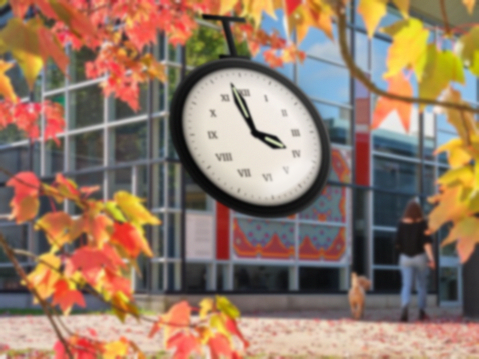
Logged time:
3h58
